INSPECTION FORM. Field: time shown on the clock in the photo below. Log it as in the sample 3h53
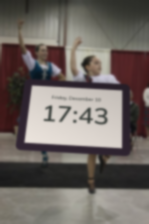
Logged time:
17h43
